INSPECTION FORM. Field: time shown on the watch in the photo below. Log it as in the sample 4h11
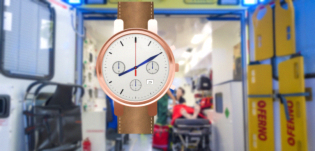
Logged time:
8h10
